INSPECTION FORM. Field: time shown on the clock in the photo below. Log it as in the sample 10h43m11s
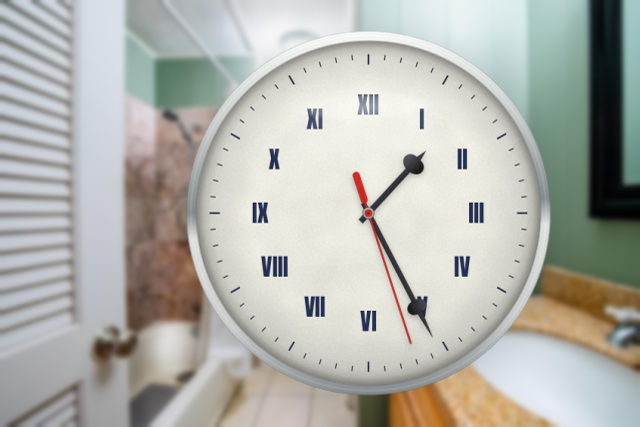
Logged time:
1h25m27s
